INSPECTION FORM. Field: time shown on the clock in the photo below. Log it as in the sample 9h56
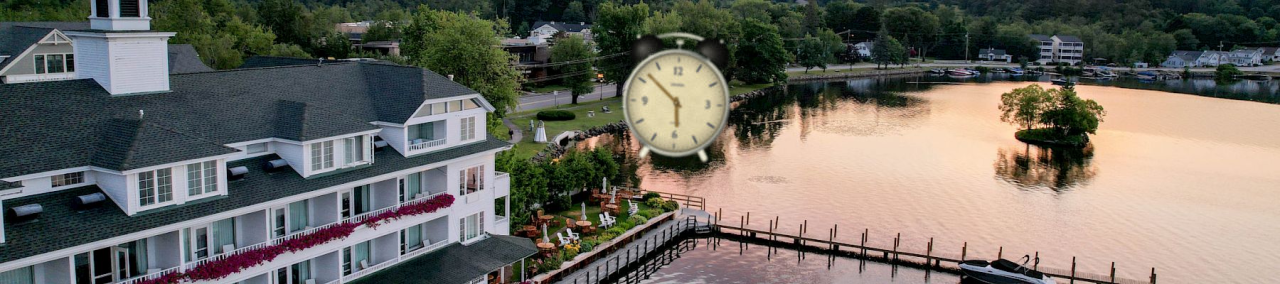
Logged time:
5h52
